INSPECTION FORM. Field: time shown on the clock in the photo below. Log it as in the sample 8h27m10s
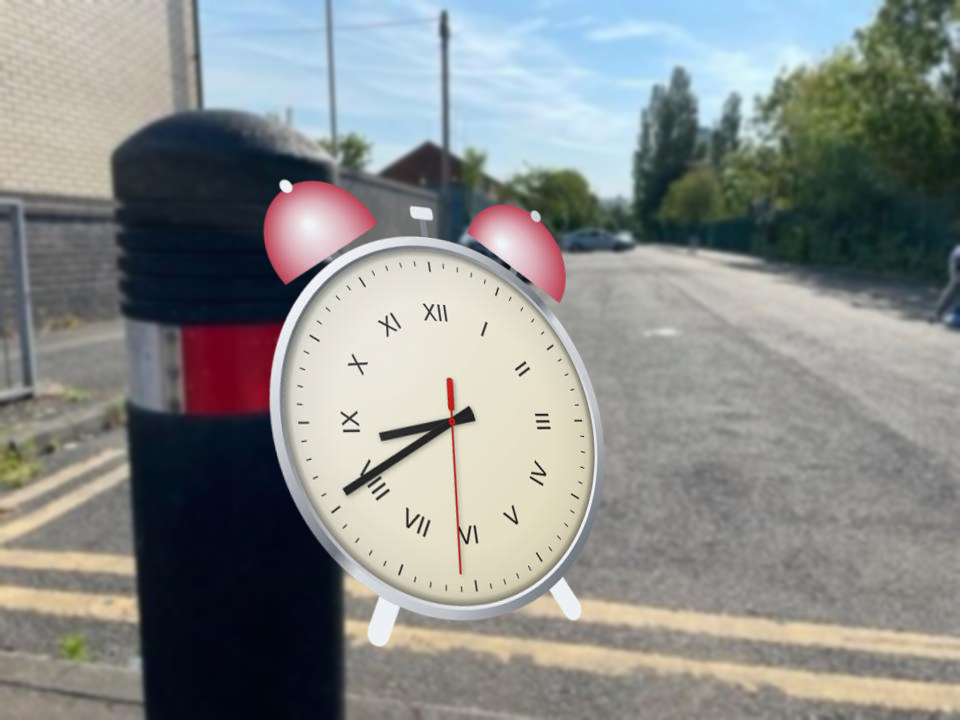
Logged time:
8h40m31s
